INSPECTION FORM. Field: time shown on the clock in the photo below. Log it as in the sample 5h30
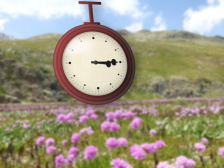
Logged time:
3h15
